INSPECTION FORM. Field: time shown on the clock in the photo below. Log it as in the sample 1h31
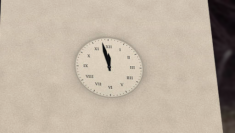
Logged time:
11h58
